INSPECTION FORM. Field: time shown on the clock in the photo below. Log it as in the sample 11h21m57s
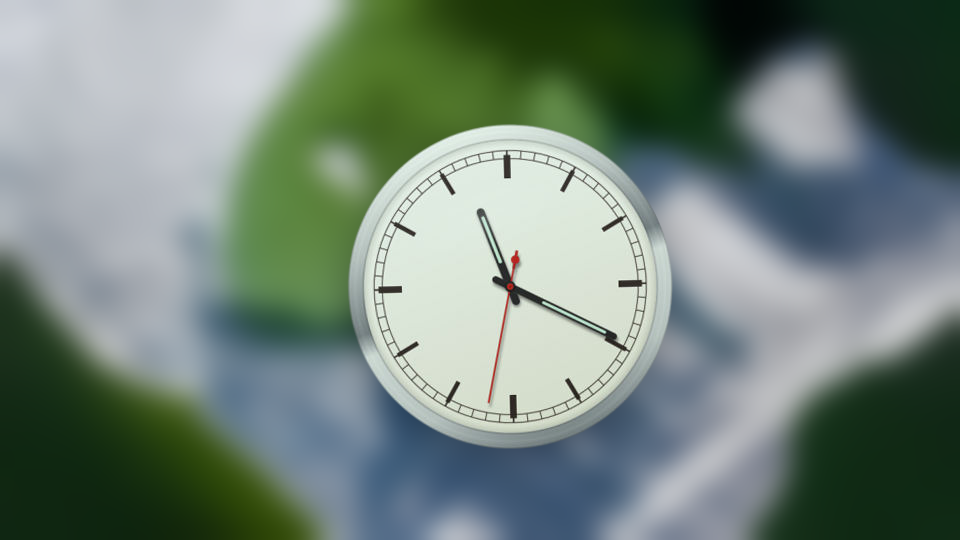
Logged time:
11h19m32s
